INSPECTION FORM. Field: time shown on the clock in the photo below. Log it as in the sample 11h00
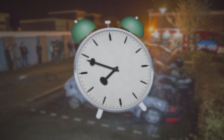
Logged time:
7h49
